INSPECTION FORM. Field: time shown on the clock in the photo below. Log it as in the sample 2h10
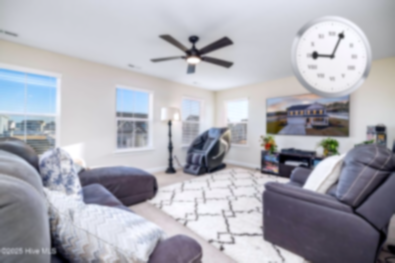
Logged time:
9h04
